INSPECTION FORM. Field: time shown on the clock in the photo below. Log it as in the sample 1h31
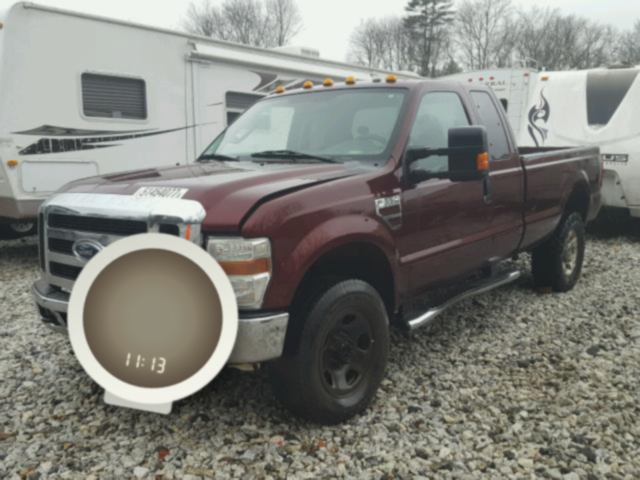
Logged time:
11h13
